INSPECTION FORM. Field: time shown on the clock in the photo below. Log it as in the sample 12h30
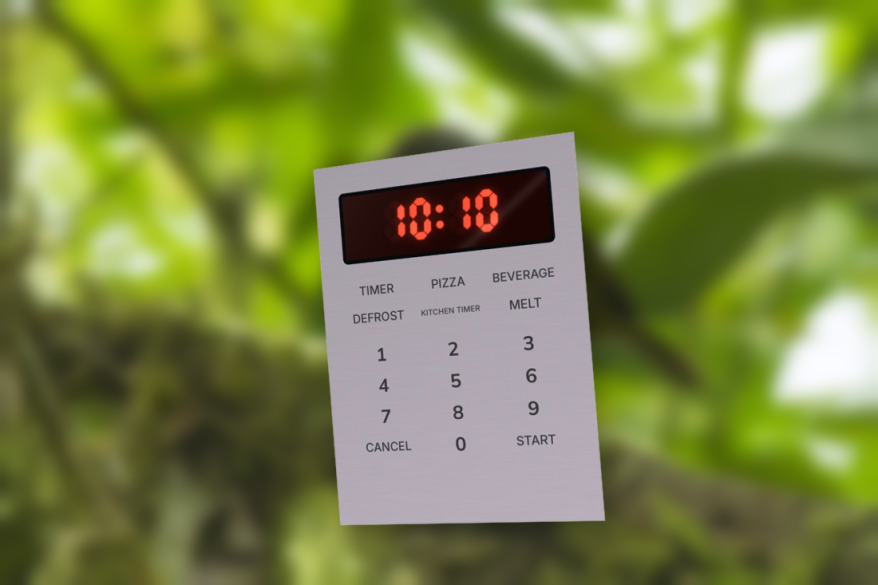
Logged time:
10h10
